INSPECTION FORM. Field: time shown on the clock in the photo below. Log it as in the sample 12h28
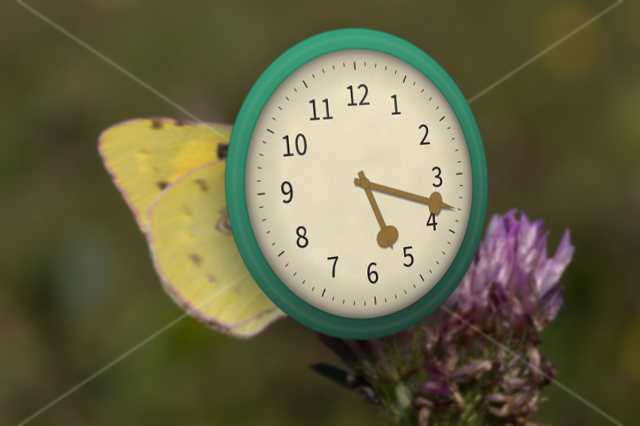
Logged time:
5h18
